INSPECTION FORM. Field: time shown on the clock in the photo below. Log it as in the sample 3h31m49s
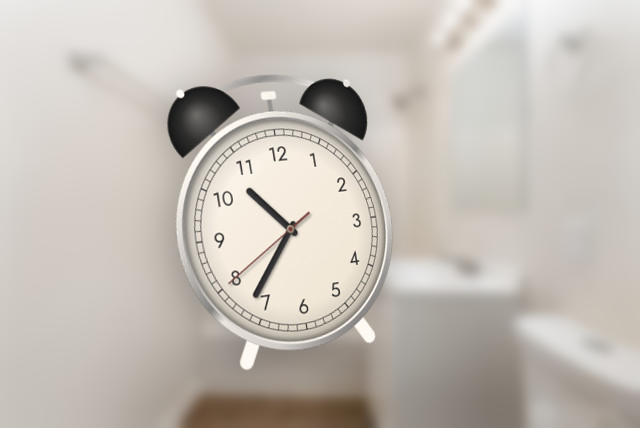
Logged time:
10h36m40s
